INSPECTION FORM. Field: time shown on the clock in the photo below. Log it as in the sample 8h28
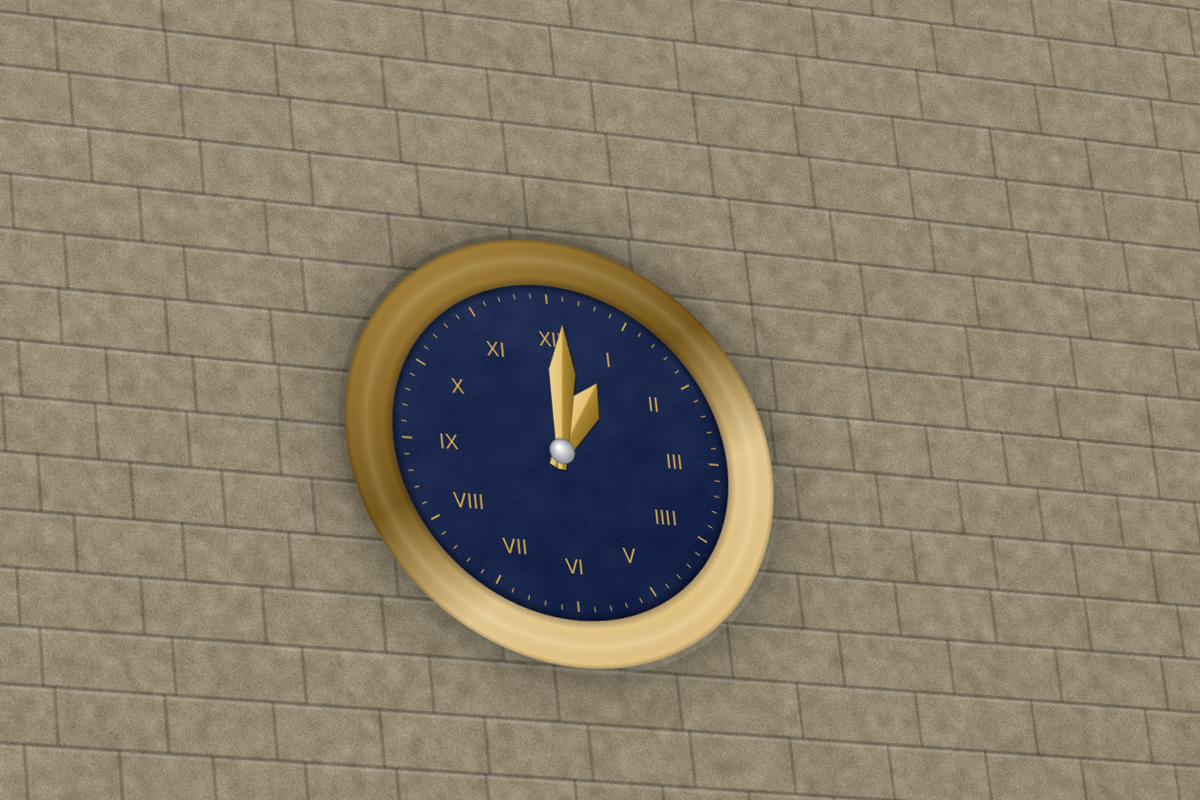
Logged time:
1h01
